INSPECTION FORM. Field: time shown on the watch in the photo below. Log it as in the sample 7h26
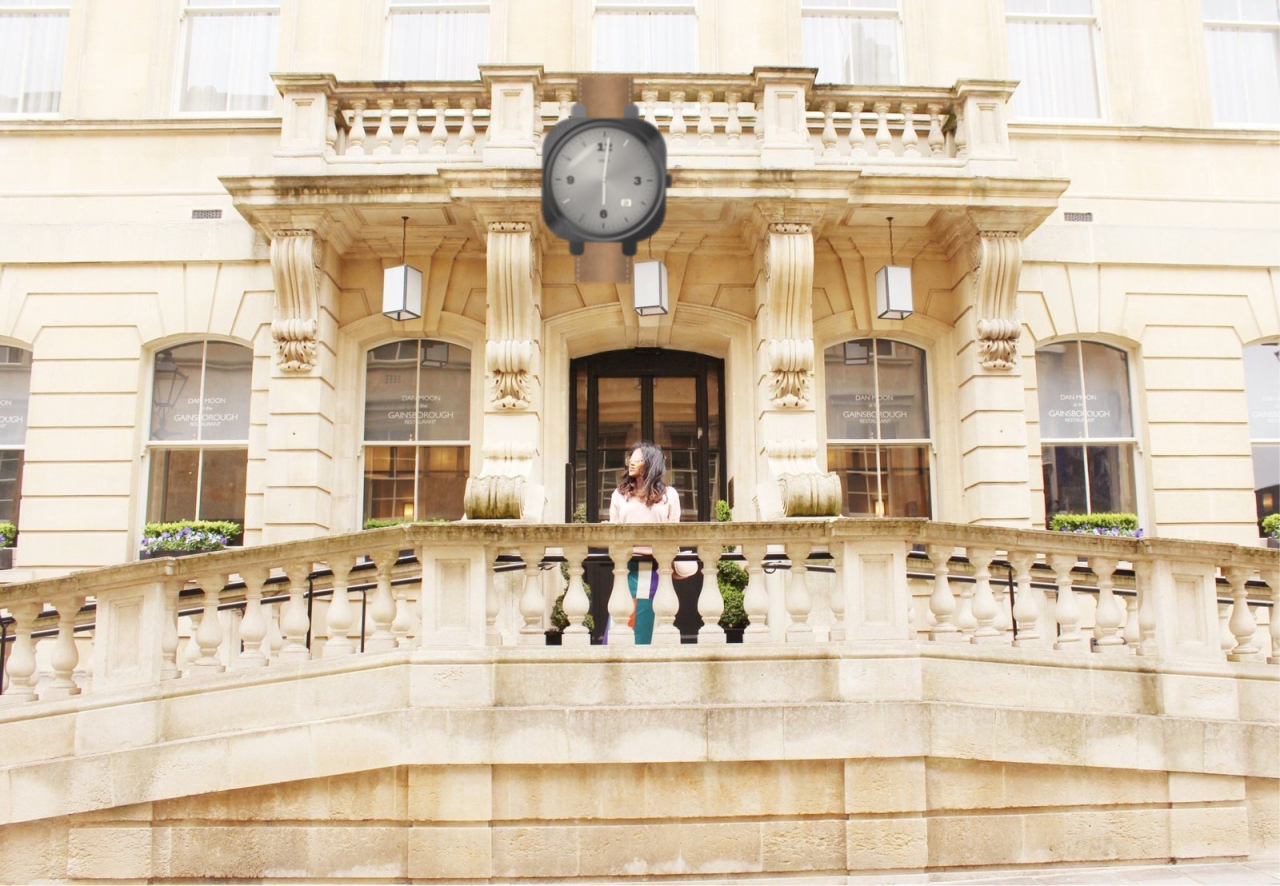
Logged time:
6h01
